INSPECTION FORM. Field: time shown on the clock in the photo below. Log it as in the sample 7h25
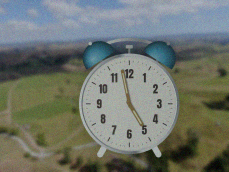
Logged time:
4h58
